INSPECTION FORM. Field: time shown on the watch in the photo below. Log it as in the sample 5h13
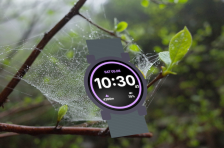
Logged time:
10h30
